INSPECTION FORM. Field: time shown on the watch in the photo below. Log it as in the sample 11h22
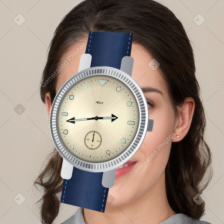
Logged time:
2h43
